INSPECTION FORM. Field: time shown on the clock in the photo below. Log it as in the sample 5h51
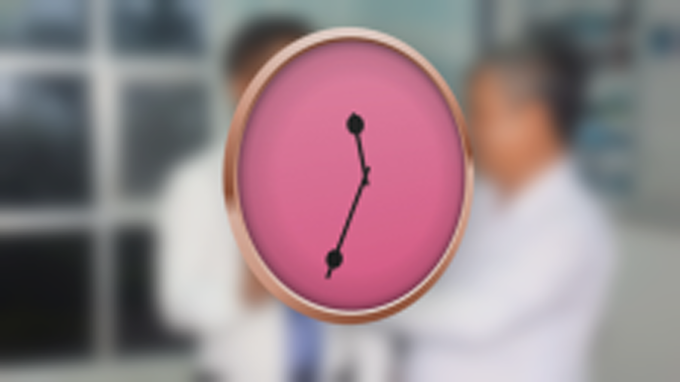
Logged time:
11h34
